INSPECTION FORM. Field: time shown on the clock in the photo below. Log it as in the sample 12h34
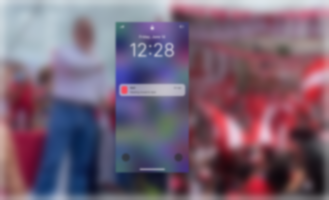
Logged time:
12h28
